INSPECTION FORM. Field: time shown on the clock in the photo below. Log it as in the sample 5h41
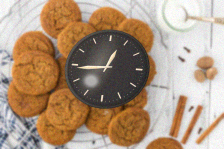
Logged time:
12h44
